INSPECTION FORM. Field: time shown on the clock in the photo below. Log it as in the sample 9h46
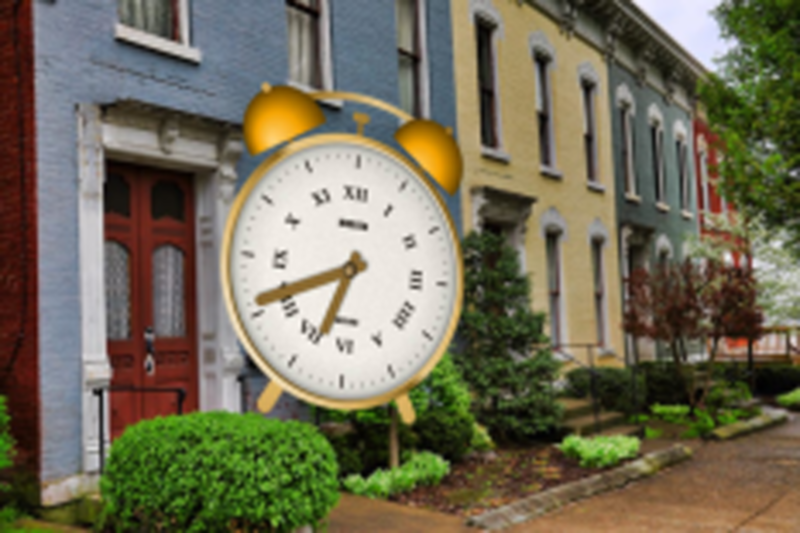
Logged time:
6h41
